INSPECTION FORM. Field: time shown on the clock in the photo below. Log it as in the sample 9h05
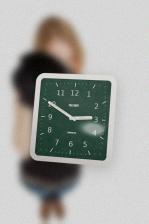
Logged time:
2h50
